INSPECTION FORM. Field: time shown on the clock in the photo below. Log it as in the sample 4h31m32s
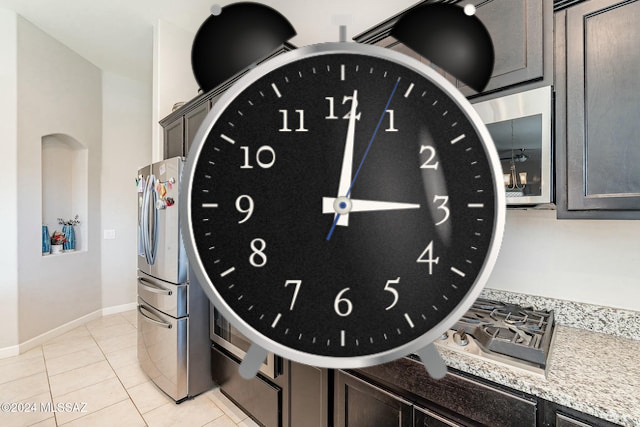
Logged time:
3h01m04s
